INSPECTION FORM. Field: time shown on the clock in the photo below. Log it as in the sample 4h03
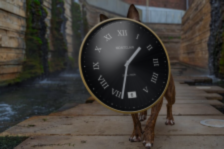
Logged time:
1h33
